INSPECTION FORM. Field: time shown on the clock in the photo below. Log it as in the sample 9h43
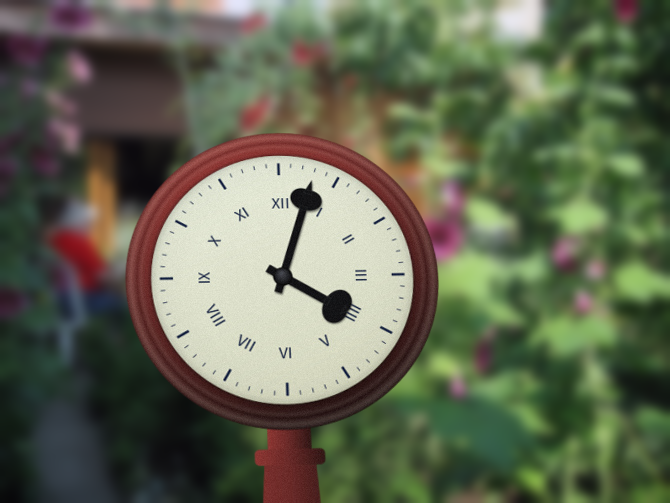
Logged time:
4h03
